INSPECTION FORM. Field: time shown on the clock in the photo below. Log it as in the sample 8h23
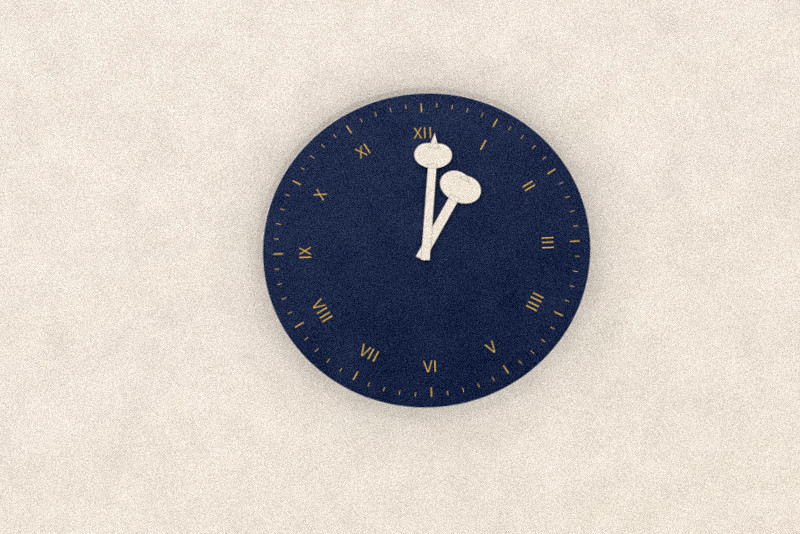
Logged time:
1h01
